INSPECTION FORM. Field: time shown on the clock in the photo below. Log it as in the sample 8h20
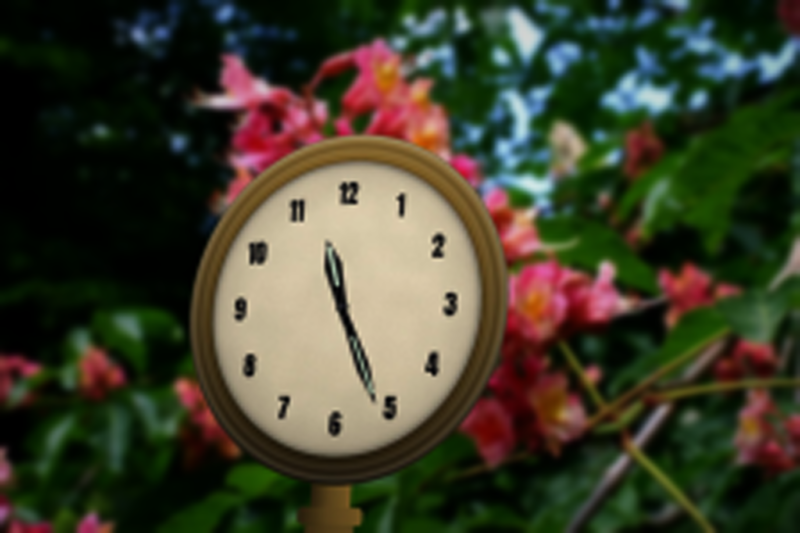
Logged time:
11h26
